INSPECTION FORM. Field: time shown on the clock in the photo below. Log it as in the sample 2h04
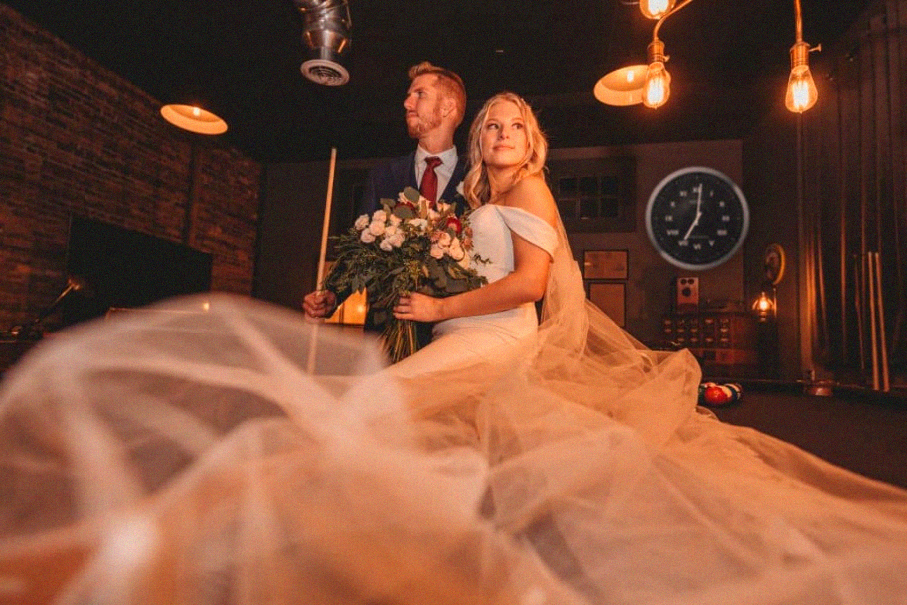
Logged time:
7h01
